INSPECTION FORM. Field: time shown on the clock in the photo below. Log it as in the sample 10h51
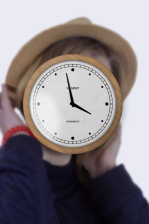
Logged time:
3h58
